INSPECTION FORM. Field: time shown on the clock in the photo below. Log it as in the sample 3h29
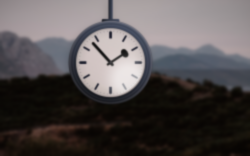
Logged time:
1h53
